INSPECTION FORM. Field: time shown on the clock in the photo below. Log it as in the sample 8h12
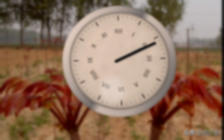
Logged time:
2h11
